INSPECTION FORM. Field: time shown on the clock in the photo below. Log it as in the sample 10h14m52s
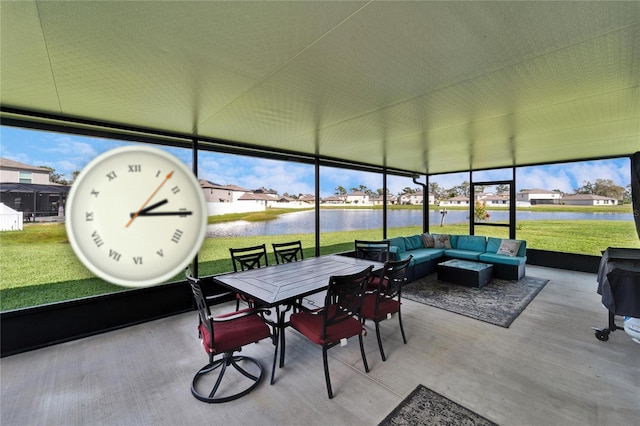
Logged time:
2h15m07s
